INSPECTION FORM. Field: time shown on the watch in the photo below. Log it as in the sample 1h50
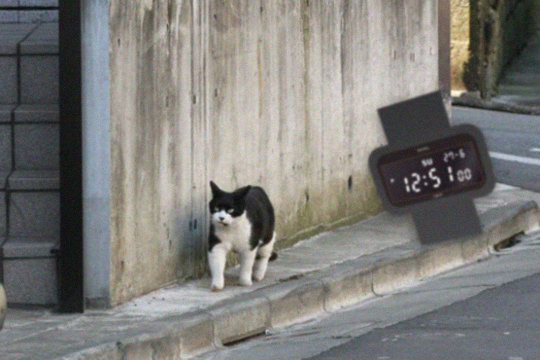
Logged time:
12h51
